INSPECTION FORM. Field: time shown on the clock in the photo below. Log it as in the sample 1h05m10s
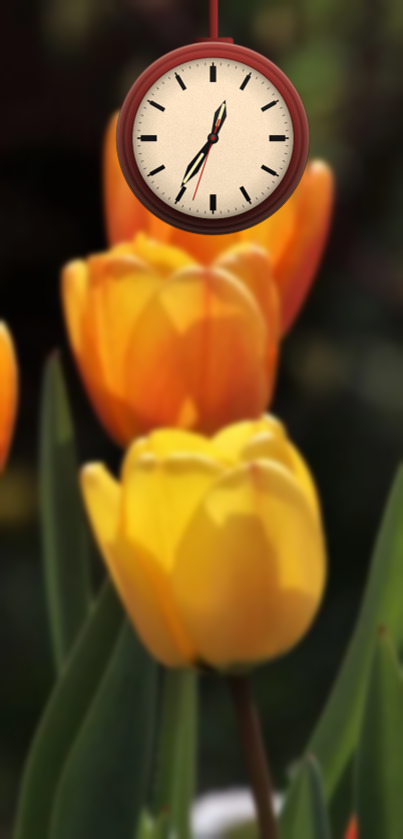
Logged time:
12h35m33s
